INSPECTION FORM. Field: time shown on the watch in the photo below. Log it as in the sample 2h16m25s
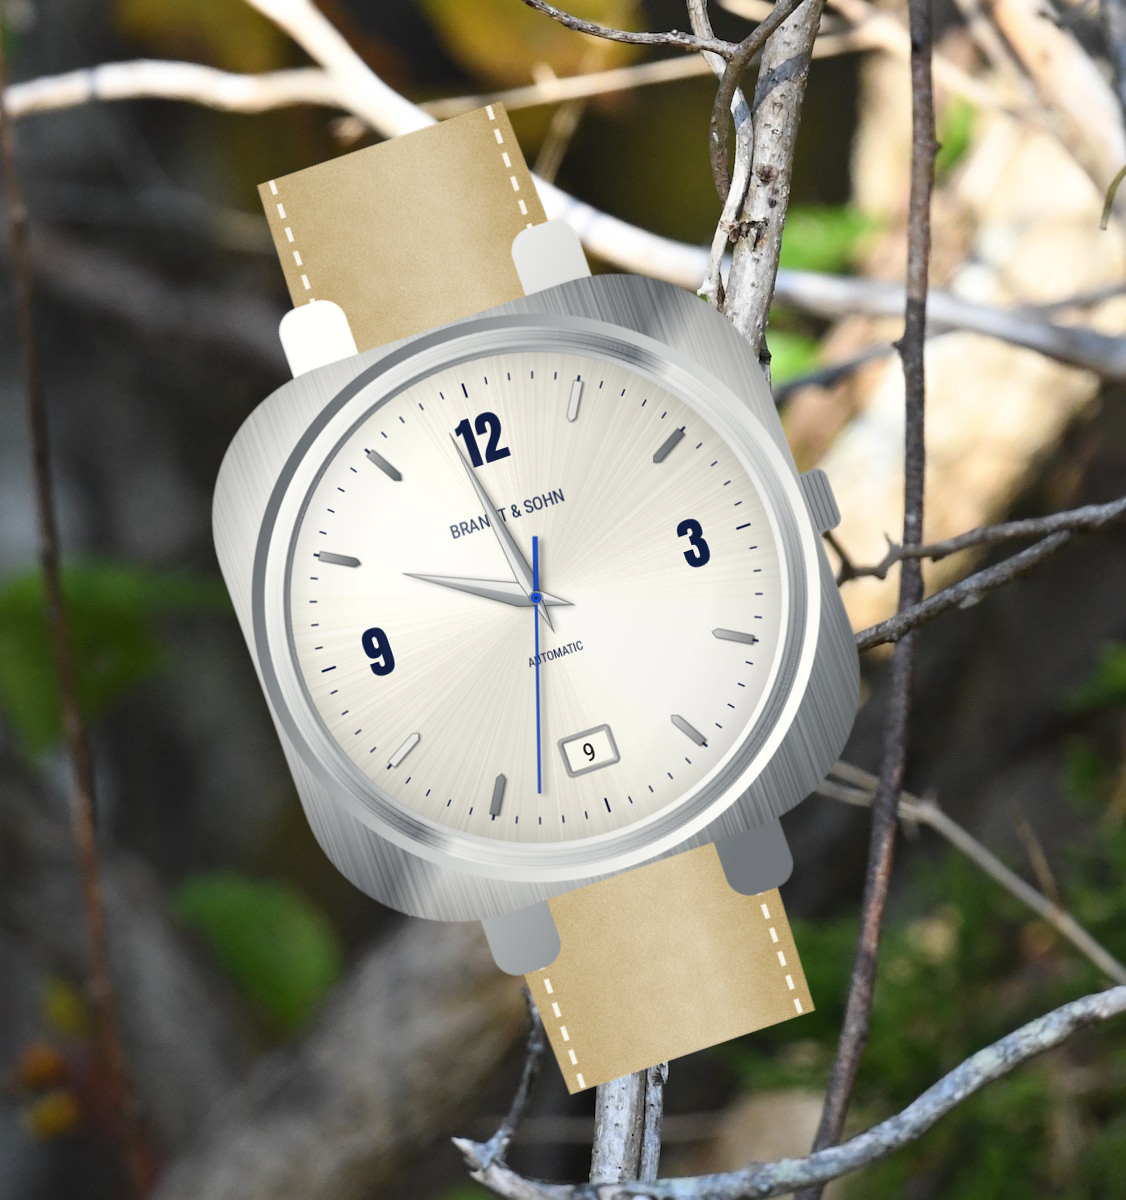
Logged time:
9h58m33s
